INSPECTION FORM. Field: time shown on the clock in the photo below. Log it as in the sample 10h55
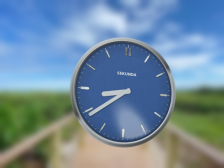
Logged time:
8h39
